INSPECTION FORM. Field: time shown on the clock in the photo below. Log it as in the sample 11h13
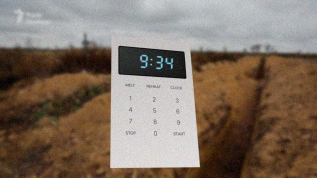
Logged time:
9h34
